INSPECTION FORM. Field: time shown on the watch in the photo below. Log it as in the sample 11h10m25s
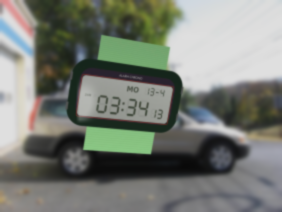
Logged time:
3h34m13s
